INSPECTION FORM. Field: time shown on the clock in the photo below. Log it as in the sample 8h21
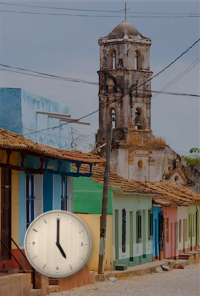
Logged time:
5h00
